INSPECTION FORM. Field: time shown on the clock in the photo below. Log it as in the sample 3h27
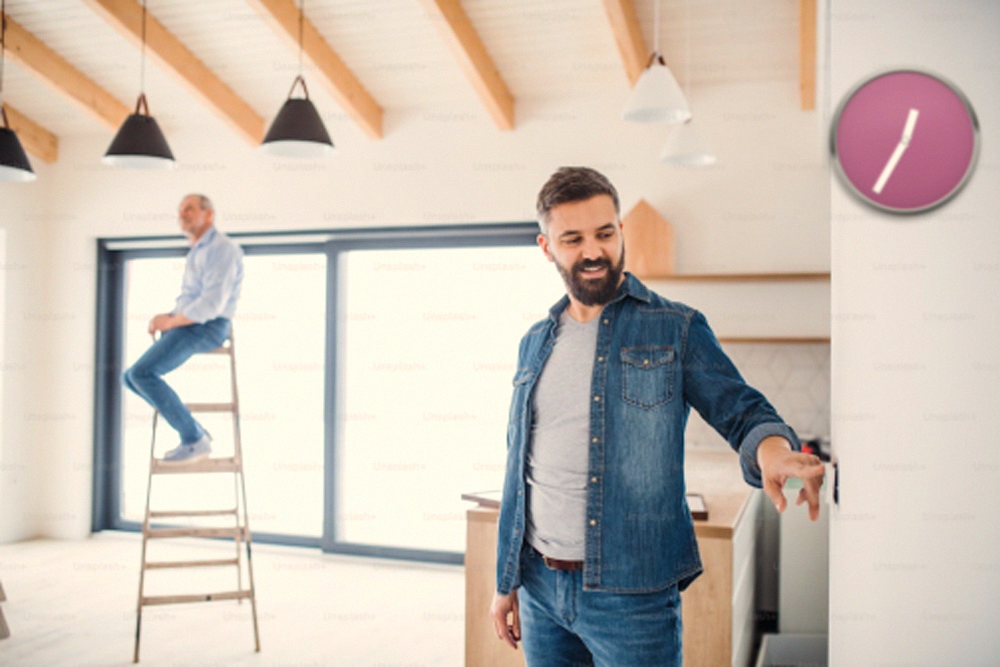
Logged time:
12h35
